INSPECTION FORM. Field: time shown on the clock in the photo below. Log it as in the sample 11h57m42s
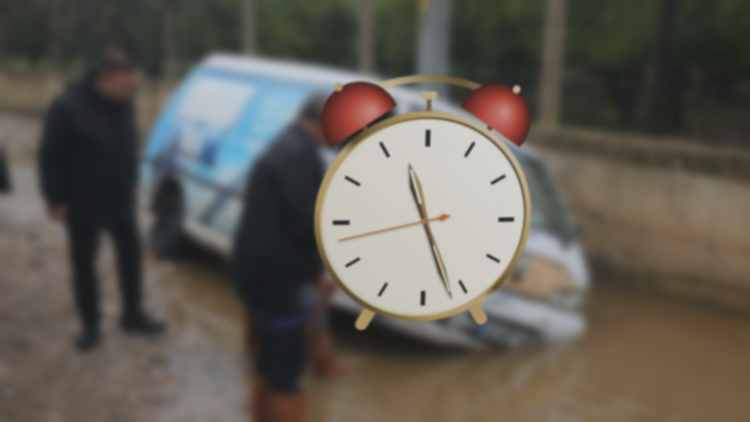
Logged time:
11h26m43s
